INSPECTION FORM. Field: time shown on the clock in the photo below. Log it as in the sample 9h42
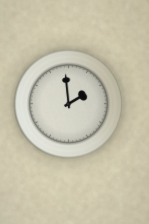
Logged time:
1h59
